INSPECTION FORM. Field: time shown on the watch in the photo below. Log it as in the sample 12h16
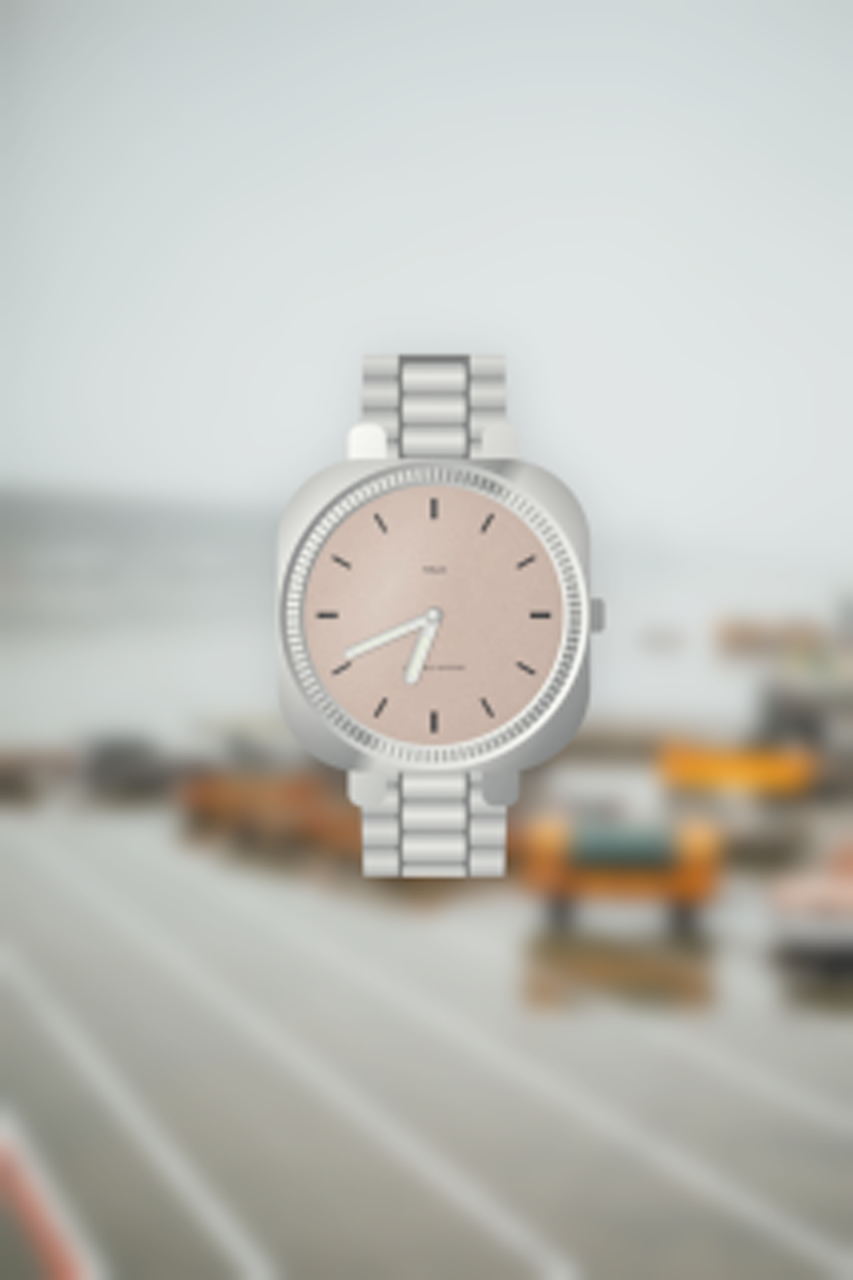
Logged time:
6h41
